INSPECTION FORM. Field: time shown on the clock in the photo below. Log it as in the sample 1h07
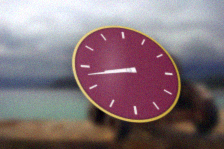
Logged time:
8h43
